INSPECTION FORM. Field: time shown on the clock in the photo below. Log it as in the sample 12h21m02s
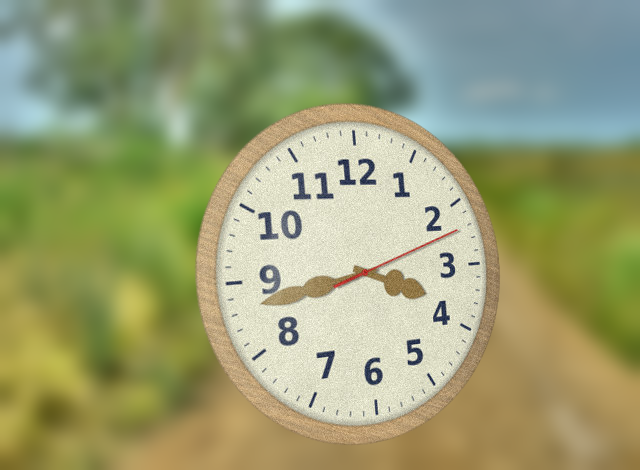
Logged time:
3h43m12s
